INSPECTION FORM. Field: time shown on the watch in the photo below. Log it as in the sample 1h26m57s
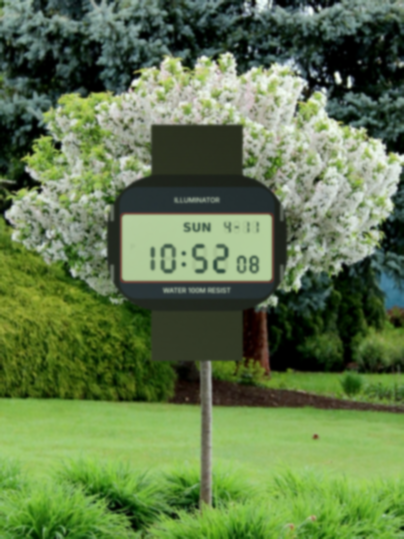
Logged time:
10h52m08s
